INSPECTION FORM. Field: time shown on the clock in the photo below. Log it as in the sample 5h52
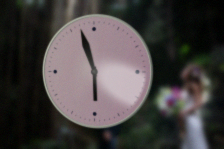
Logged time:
5h57
